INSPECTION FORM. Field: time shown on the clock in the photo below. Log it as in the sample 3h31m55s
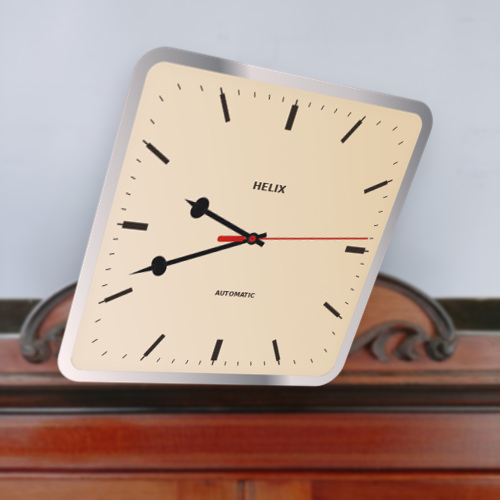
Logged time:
9h41m14s
